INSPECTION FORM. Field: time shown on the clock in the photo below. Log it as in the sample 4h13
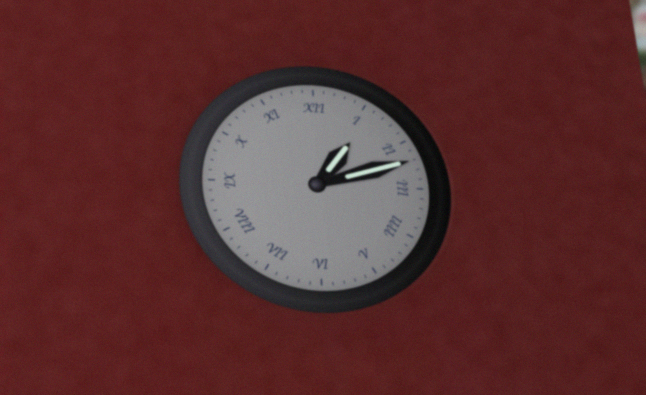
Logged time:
1h12
